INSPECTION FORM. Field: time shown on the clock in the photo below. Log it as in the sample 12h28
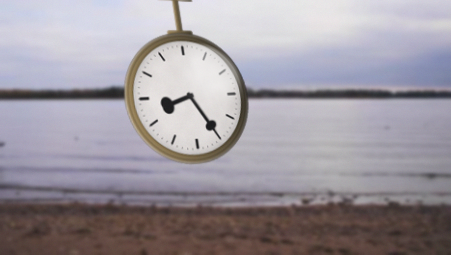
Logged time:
8h25
